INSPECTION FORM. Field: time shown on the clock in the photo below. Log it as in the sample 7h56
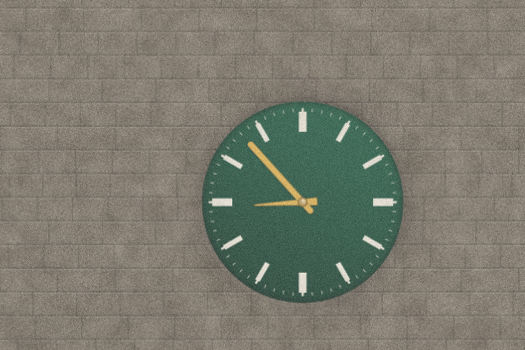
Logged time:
8h53
